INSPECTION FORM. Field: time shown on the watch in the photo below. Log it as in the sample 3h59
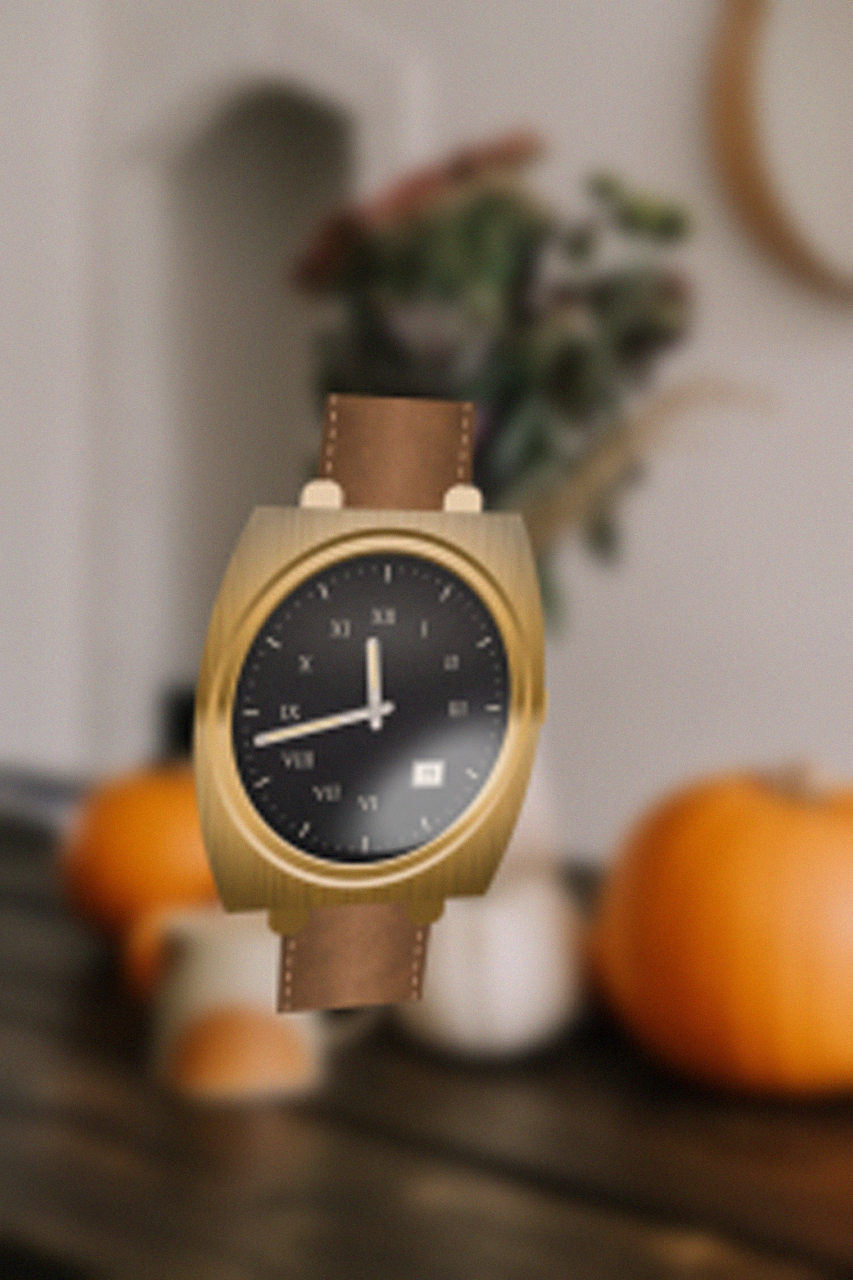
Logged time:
11h43
